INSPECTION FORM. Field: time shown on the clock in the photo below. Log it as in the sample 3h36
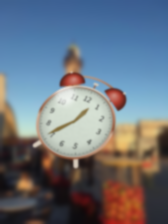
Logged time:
12h36
